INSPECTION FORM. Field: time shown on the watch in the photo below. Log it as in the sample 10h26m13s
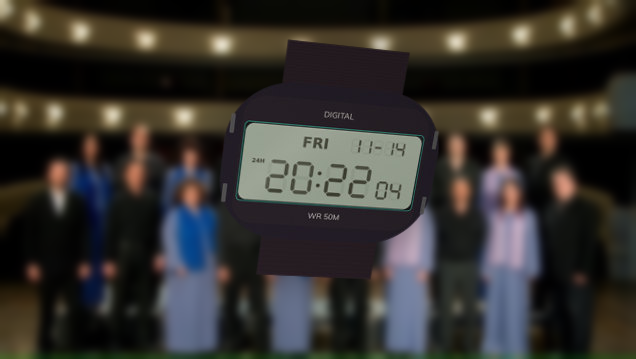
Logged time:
20h22m04s
